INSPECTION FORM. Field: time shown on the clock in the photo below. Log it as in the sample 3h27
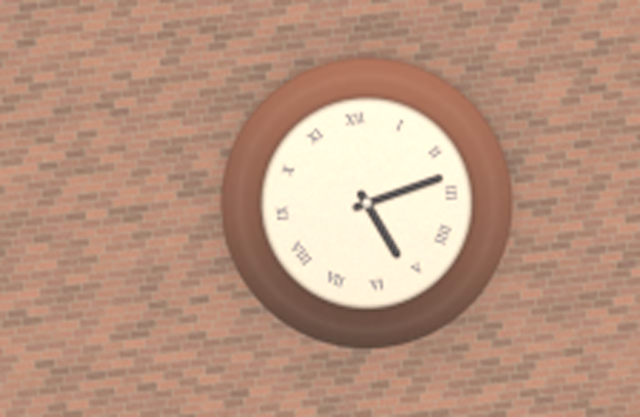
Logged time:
5h13
